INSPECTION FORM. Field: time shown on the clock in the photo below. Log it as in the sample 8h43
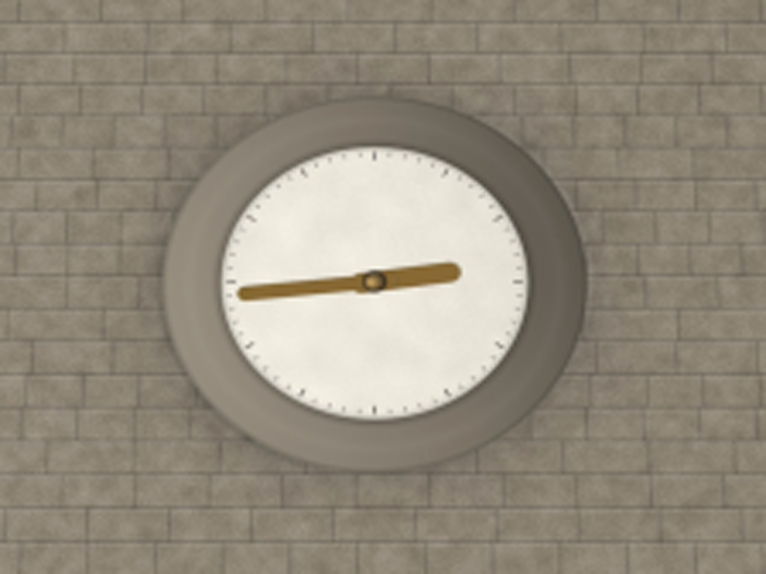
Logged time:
2h44
